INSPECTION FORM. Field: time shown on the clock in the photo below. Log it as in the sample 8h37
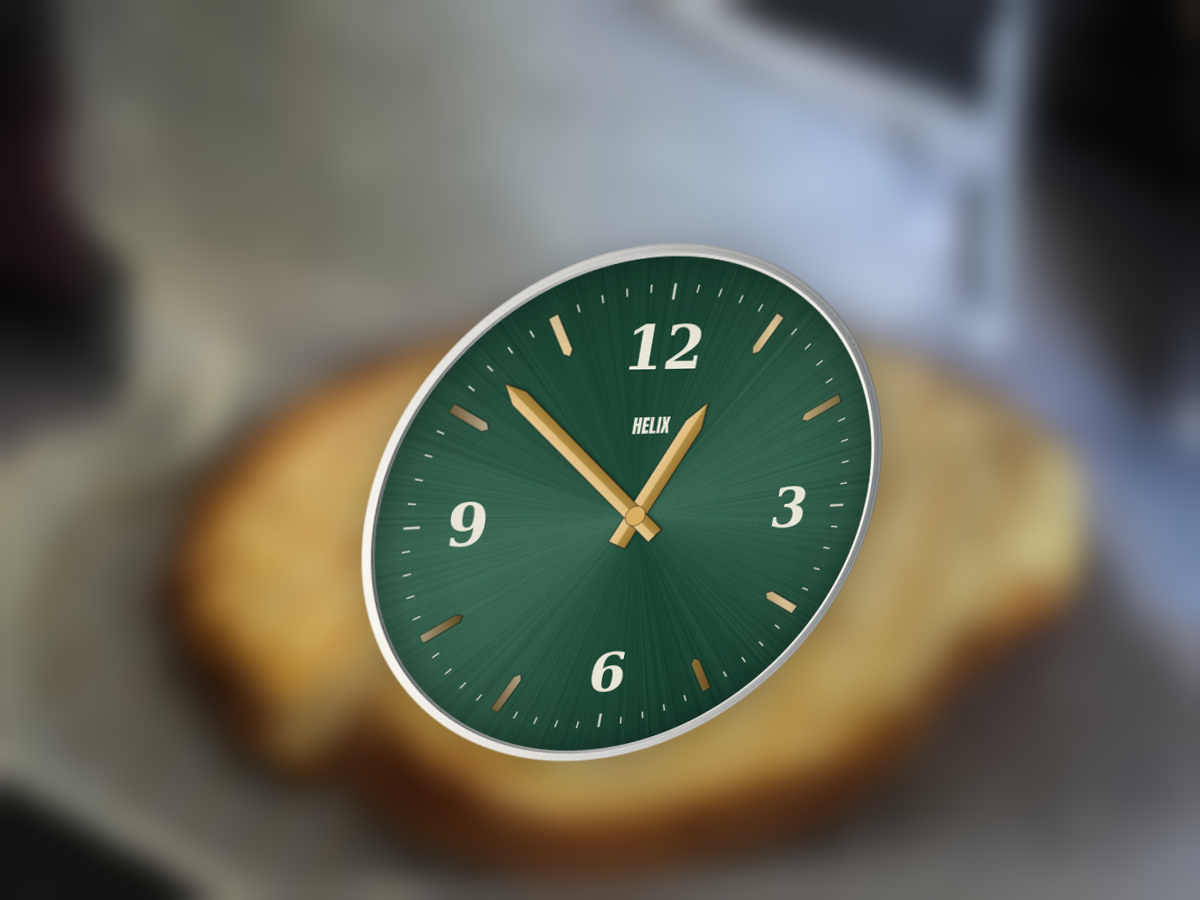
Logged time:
12h52
